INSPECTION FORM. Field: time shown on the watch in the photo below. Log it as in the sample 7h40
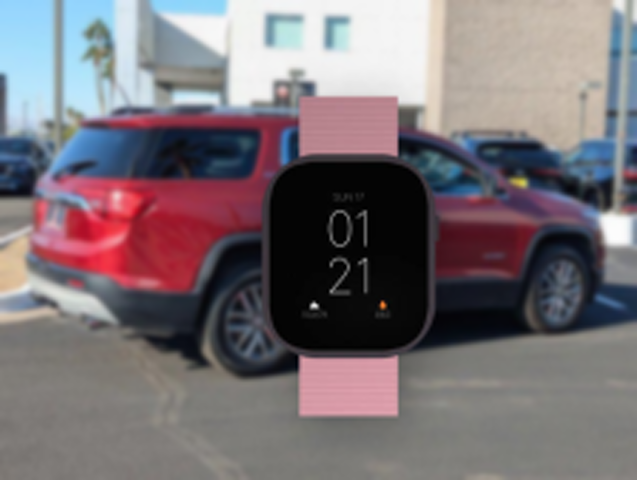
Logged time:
1h21
